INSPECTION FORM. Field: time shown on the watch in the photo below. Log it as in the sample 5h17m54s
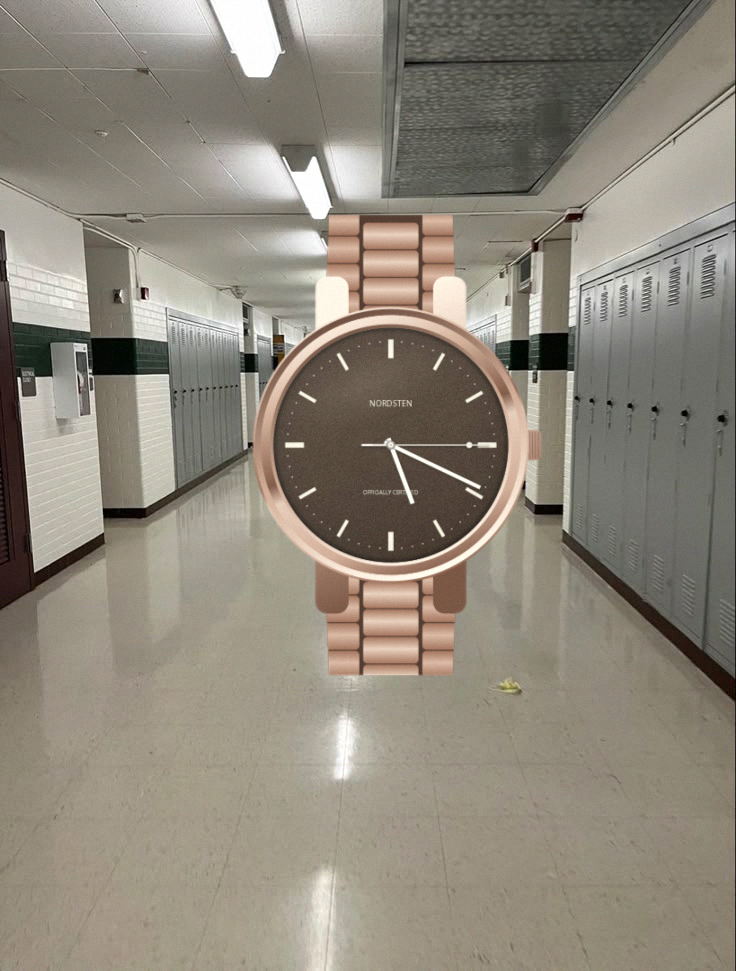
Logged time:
5h19m15s
